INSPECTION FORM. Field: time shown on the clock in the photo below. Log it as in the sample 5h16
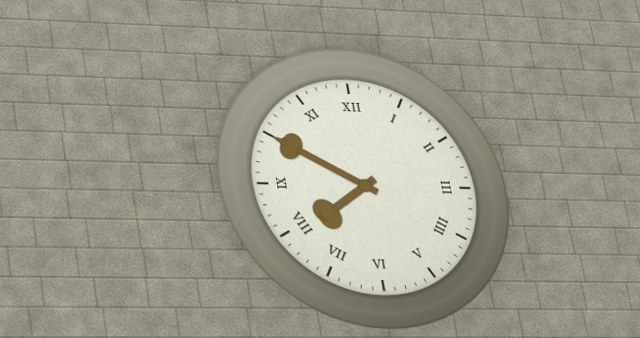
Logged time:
7h50
